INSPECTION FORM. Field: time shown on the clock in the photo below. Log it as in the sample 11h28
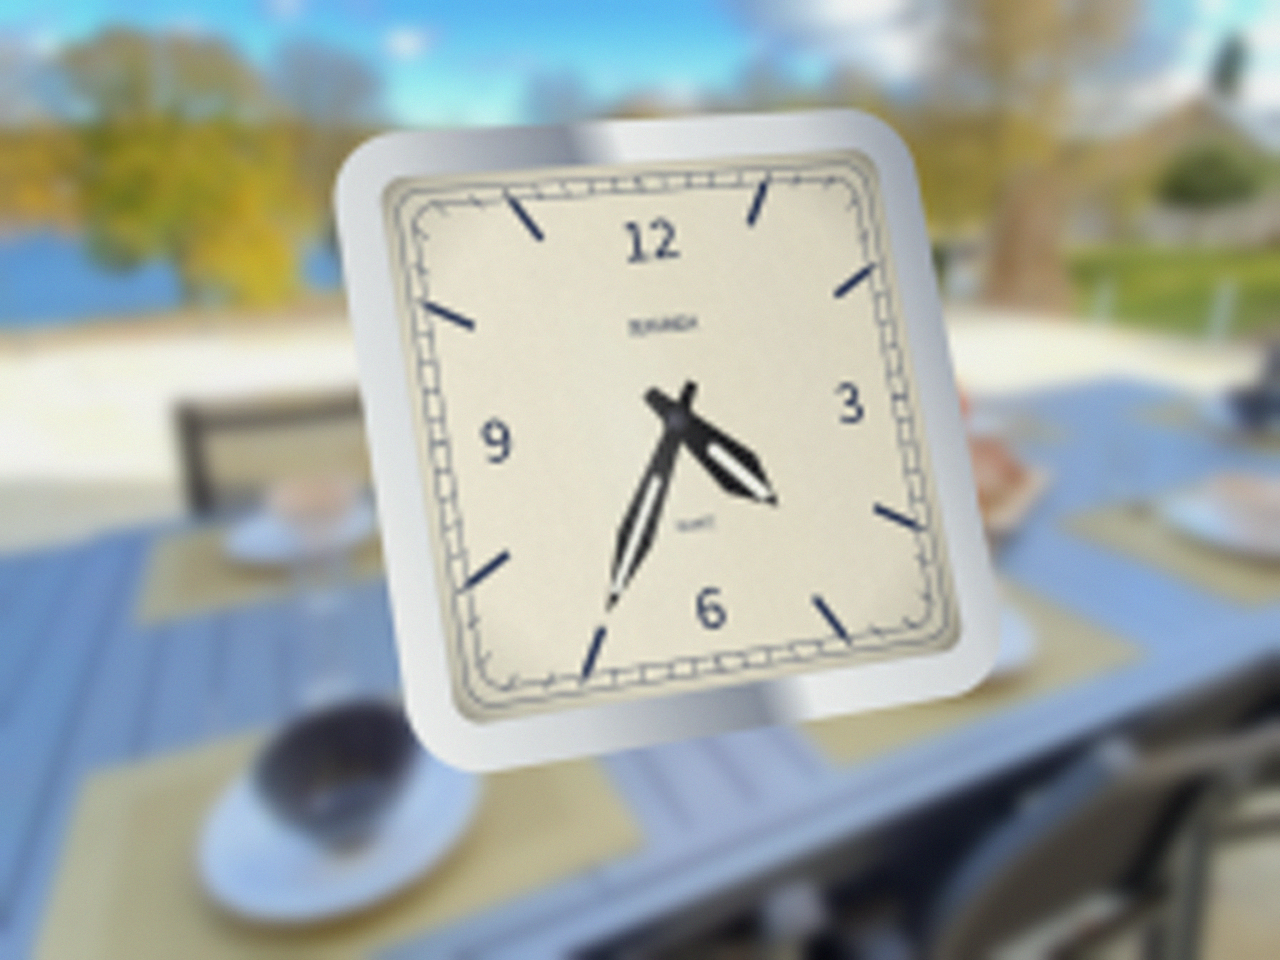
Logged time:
4h35
